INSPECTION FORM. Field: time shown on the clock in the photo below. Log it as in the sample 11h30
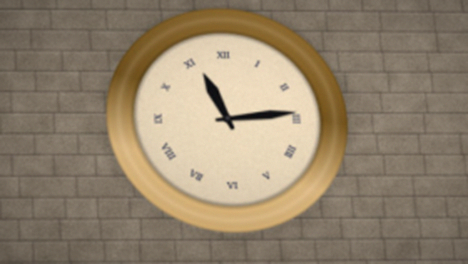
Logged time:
11h14
